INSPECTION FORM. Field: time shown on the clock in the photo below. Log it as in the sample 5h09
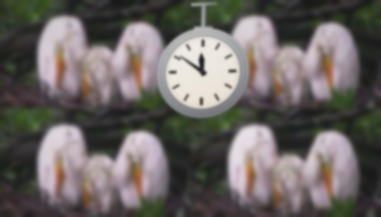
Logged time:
11h51
